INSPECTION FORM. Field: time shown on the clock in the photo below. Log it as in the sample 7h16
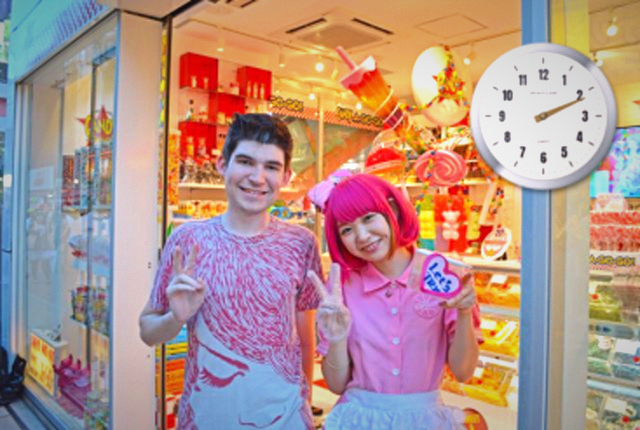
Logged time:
2h11
